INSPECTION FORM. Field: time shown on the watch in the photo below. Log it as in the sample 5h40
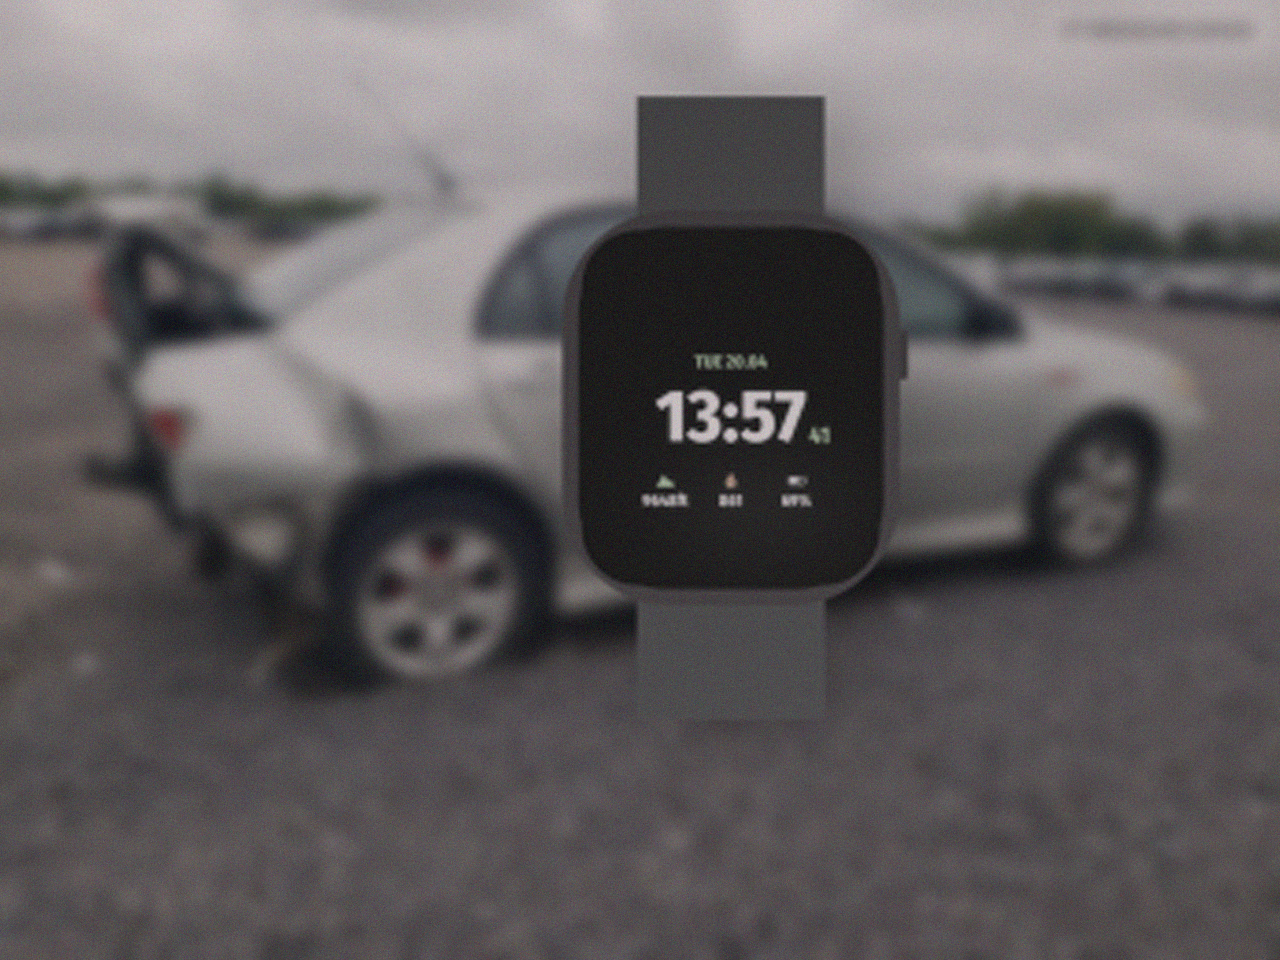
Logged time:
13h57
